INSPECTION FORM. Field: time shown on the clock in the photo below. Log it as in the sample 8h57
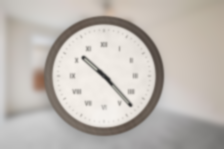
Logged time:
10h23
